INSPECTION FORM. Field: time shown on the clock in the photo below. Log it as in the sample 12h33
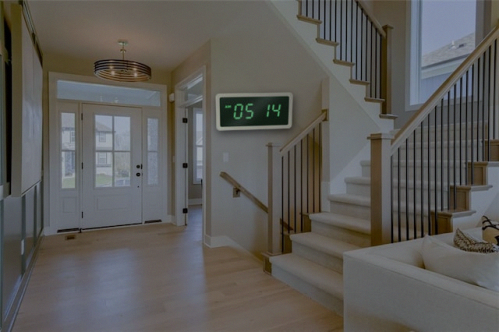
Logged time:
5h14
